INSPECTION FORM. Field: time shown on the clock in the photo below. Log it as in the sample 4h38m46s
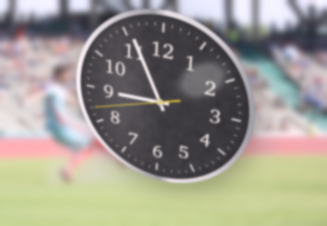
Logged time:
8h55m42s
